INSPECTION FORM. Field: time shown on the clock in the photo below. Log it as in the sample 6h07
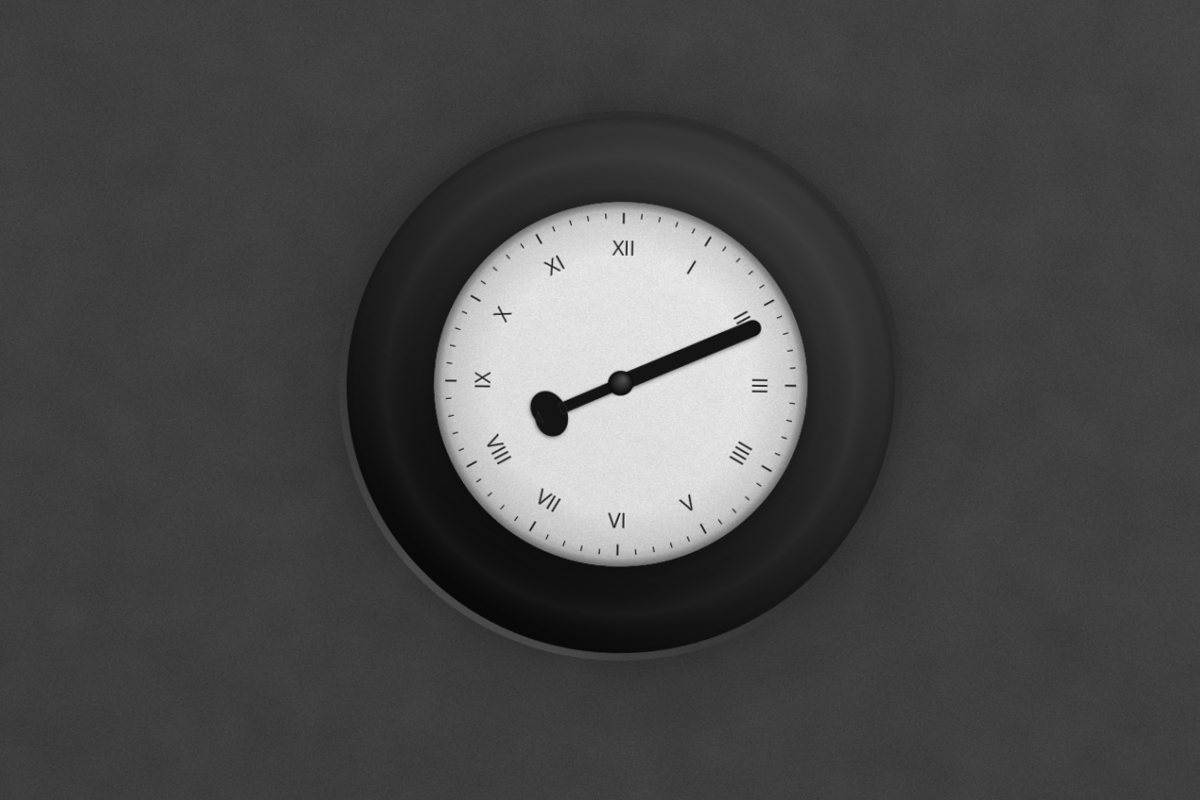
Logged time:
8h11
